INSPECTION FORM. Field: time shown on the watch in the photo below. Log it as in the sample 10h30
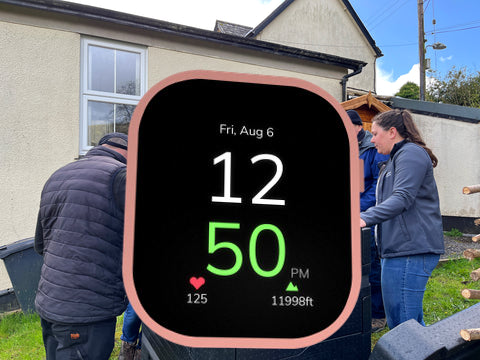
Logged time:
12h50
